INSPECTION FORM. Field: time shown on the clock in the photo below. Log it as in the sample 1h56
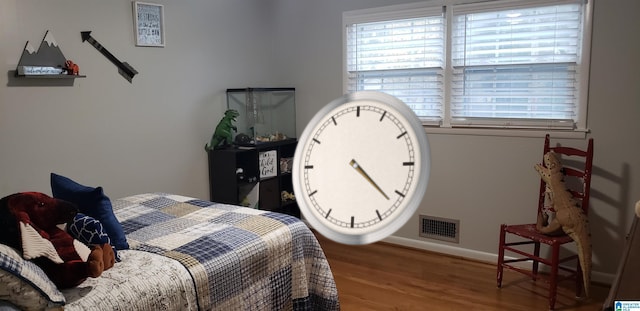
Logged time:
4h22
